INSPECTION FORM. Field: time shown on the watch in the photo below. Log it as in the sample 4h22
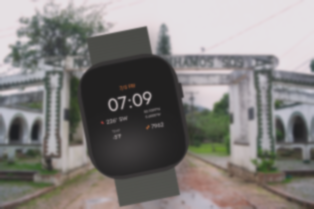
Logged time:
7h09
